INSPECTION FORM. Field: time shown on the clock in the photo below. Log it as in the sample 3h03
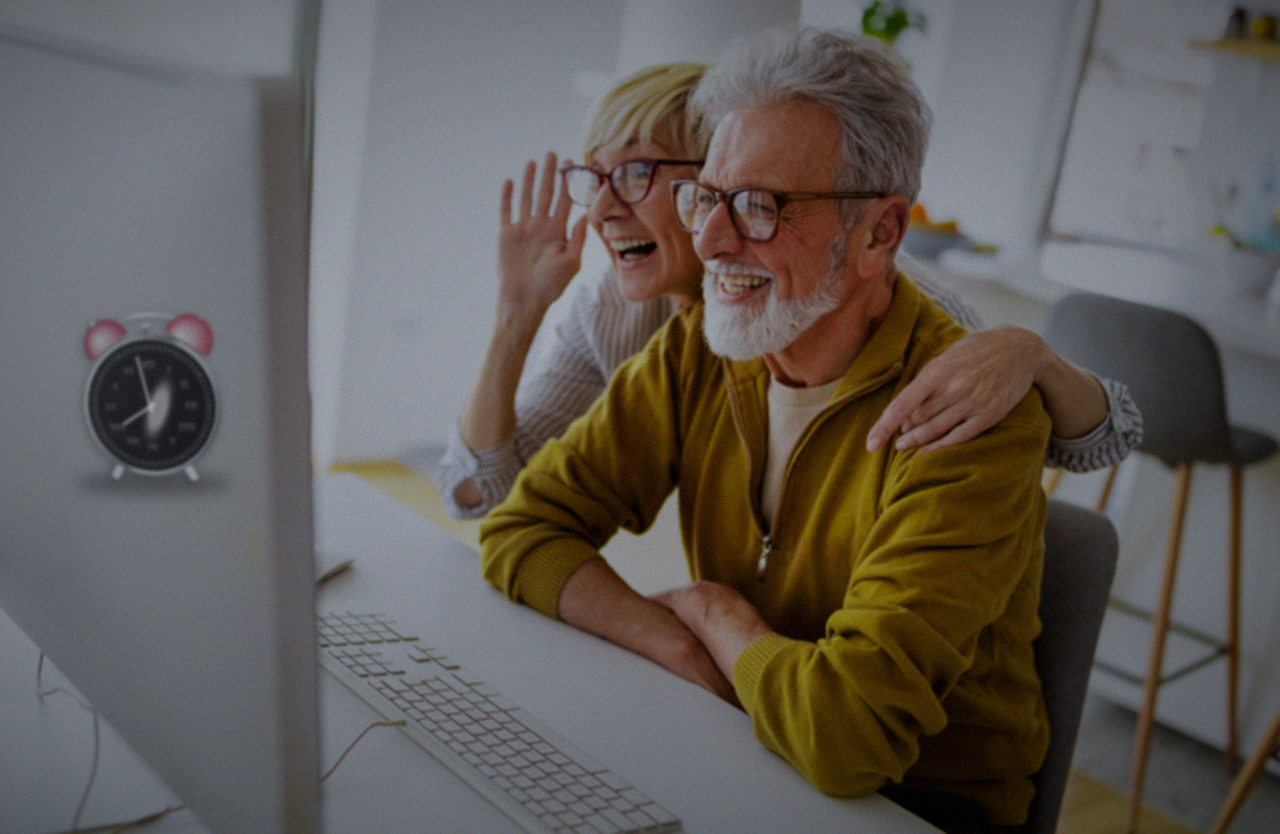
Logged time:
7h58
